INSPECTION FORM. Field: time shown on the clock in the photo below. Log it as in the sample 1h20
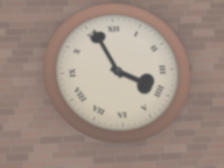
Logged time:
3h56
